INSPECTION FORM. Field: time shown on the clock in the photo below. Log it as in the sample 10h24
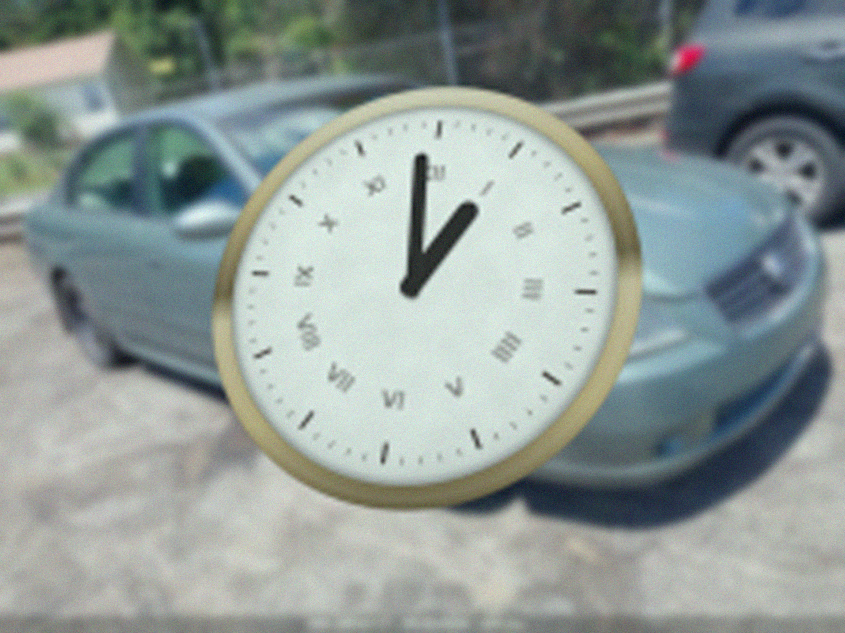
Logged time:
12h59
